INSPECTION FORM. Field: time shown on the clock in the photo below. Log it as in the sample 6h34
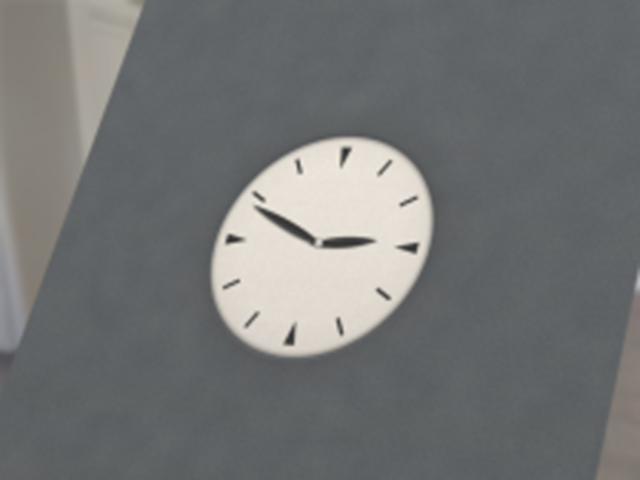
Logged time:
2h49
